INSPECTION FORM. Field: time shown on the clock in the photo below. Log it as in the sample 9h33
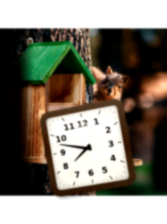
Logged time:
7h48
